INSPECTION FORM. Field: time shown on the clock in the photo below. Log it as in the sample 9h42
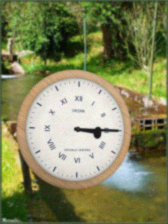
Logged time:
3h15
